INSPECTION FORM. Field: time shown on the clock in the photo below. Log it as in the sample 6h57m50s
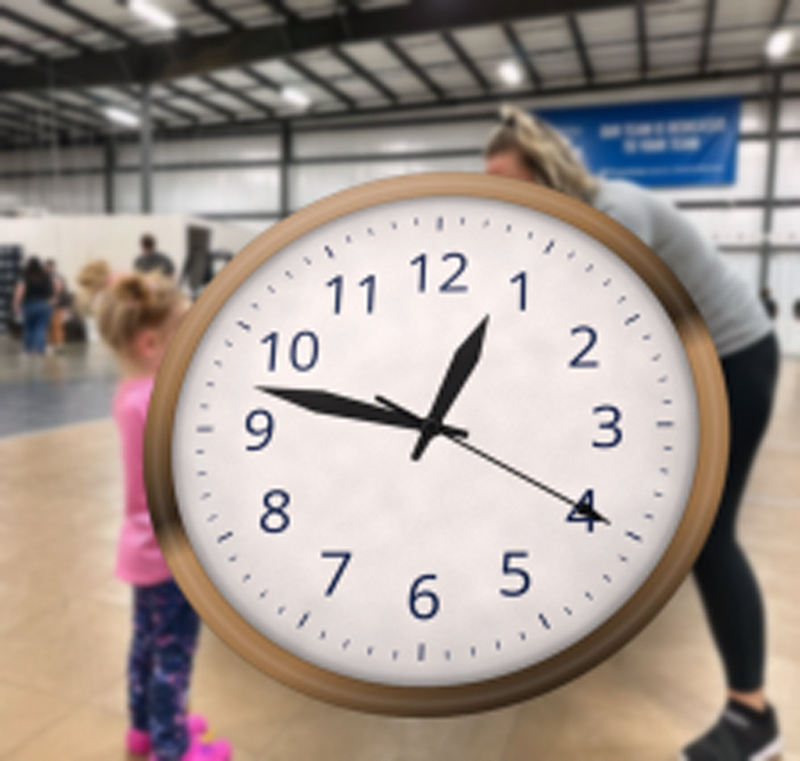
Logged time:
12h47m20s
